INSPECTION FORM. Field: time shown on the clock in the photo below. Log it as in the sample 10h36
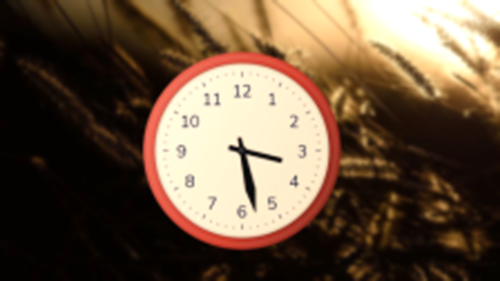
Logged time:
3h28
